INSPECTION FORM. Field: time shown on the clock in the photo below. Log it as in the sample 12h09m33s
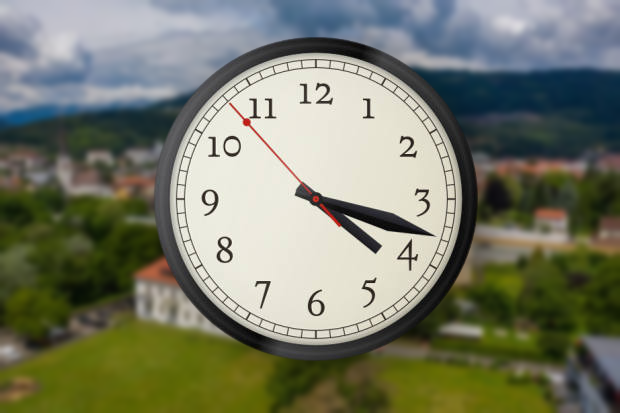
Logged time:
4h17m53s
